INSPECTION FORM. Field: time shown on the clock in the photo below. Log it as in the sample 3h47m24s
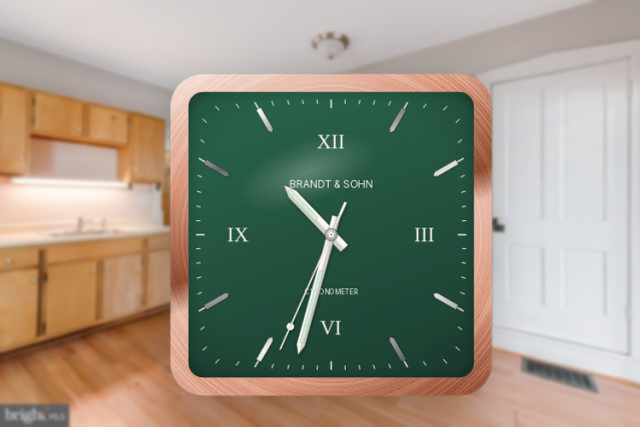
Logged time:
10h32m34s
